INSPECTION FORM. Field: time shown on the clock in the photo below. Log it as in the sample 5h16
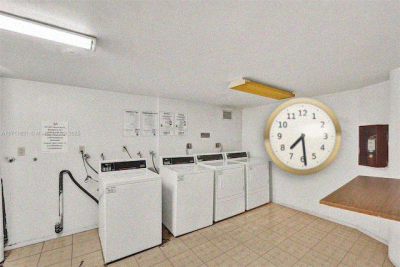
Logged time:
7h29
